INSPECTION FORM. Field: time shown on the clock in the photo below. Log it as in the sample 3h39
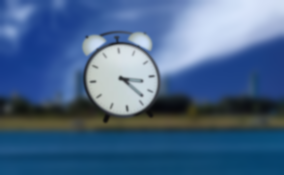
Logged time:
3h23
